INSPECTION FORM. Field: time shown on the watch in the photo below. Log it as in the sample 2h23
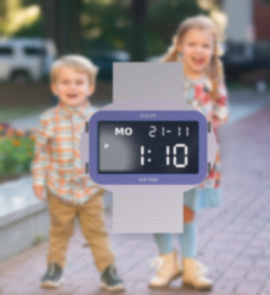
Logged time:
1h10
